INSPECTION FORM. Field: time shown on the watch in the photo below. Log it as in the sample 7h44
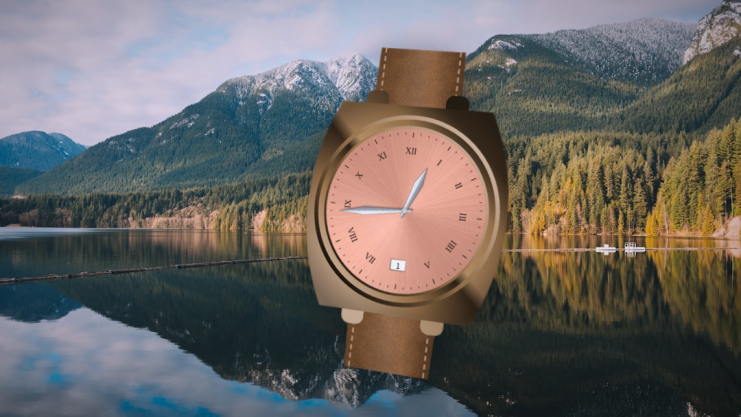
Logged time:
12h44
